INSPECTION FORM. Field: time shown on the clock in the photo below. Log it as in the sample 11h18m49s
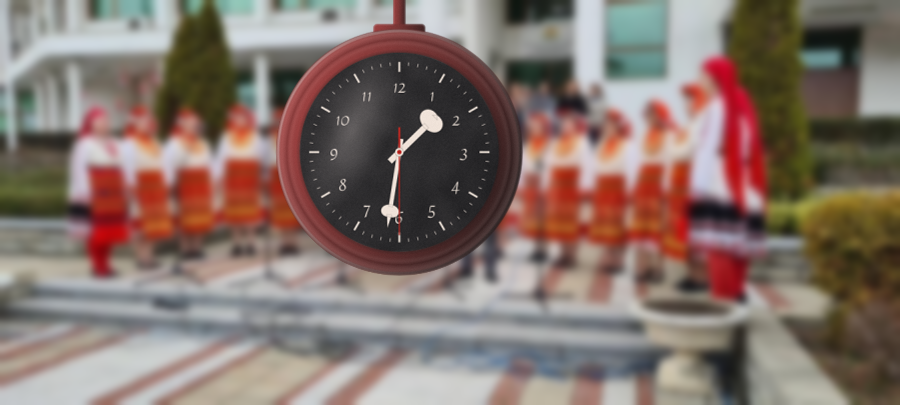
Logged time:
1h31m30s
